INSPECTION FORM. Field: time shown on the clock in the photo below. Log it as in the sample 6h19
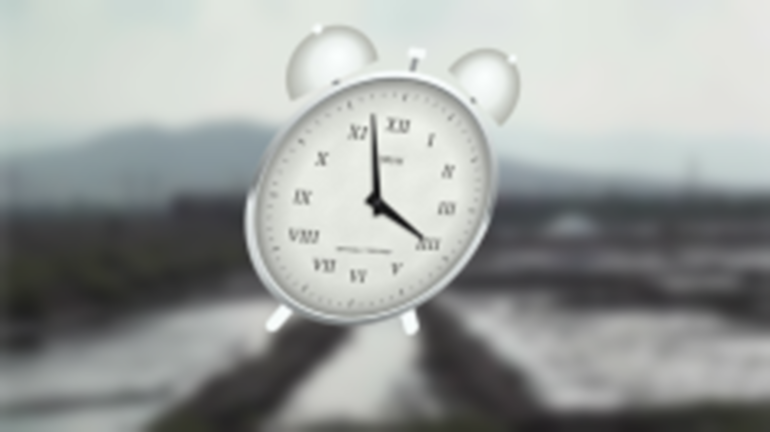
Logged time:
3h57
